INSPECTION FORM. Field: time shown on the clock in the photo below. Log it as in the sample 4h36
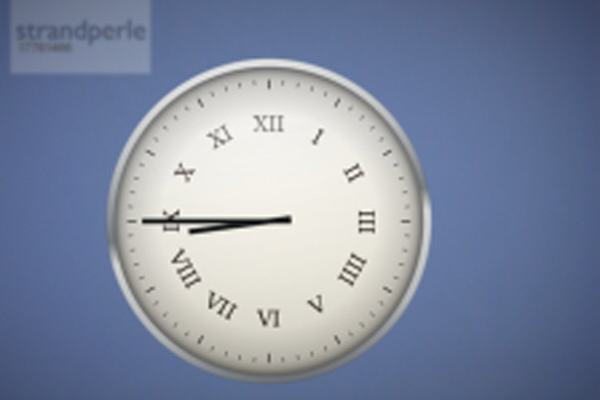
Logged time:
8h45
